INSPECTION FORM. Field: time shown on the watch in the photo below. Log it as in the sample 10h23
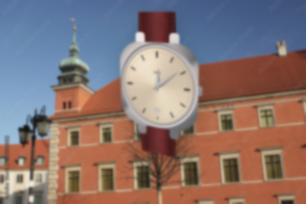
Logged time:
12h09
